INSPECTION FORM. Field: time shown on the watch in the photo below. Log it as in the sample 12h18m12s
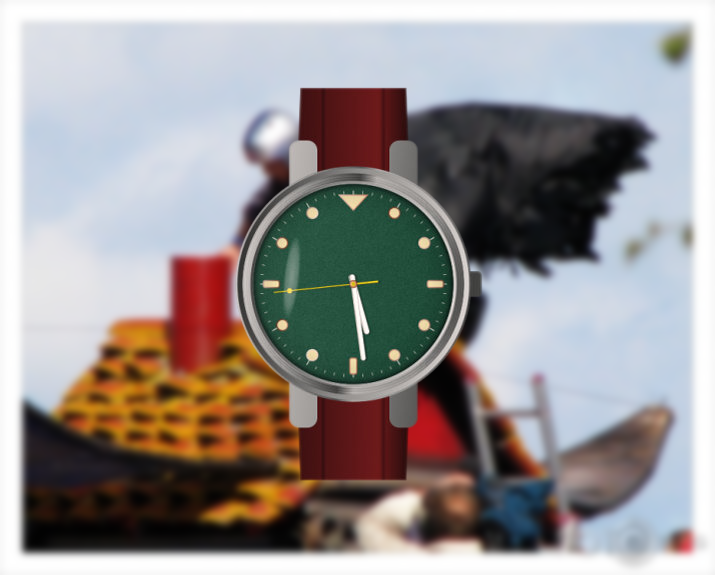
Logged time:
5h28m44s
